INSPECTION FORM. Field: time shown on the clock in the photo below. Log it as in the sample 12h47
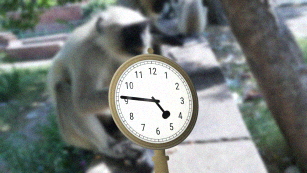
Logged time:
4h46
